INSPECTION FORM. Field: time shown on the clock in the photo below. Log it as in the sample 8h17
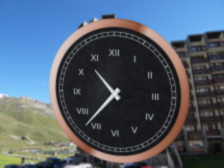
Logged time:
10h37
